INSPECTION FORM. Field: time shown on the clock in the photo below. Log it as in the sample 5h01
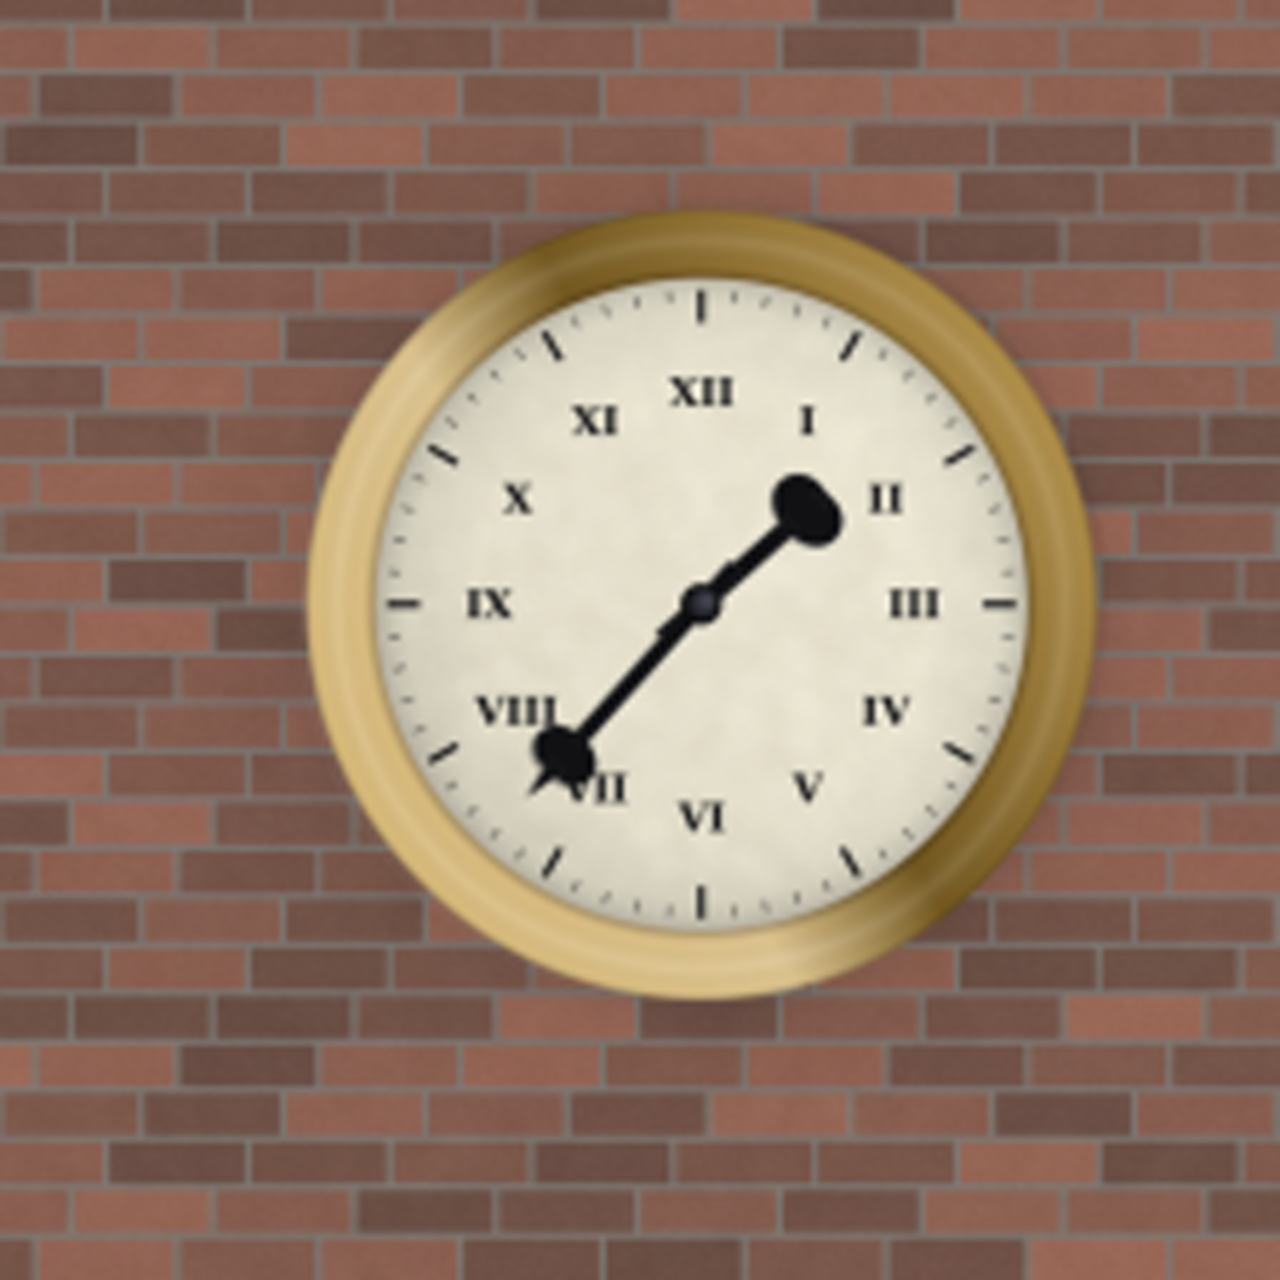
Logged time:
1h37
